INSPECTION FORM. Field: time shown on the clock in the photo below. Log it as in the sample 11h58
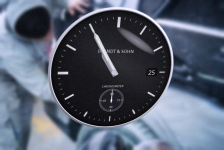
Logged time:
10h55
